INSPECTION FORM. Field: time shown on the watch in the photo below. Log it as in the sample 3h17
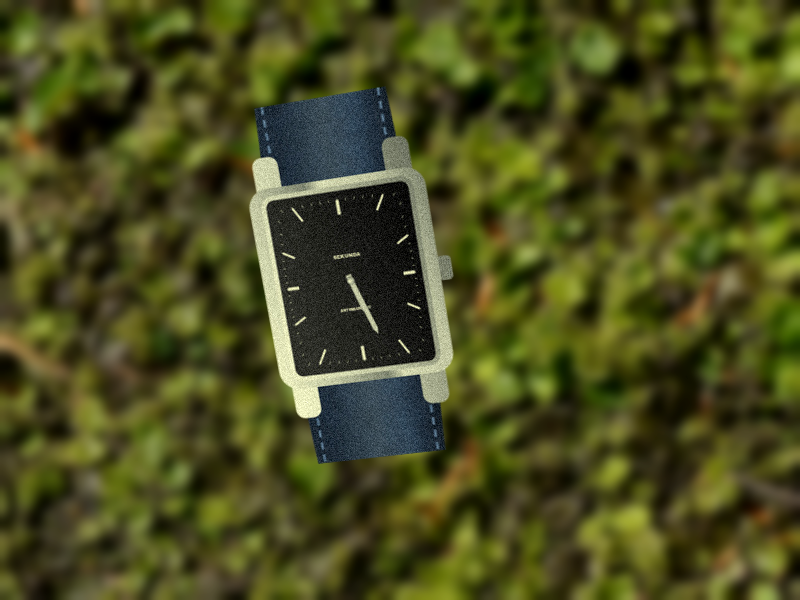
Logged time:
5h27
